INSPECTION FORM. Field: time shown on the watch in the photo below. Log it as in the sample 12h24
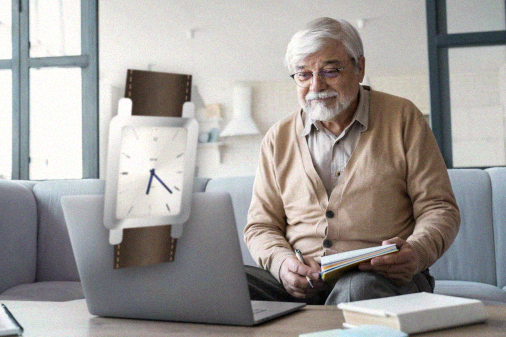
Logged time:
6h22
